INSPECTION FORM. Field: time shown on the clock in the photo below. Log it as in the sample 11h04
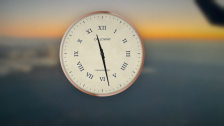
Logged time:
11h28
